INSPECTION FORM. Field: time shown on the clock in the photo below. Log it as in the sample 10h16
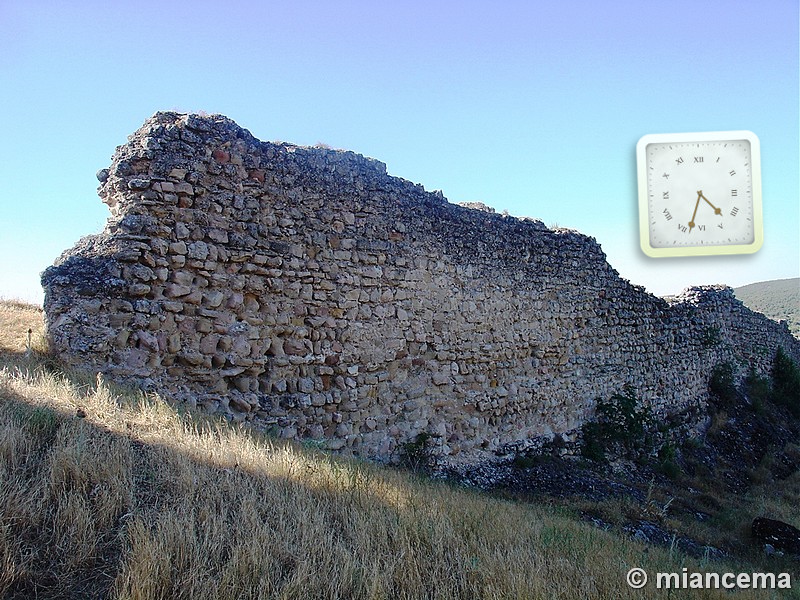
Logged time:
4h33
